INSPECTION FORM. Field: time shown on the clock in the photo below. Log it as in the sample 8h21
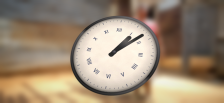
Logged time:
1h08
